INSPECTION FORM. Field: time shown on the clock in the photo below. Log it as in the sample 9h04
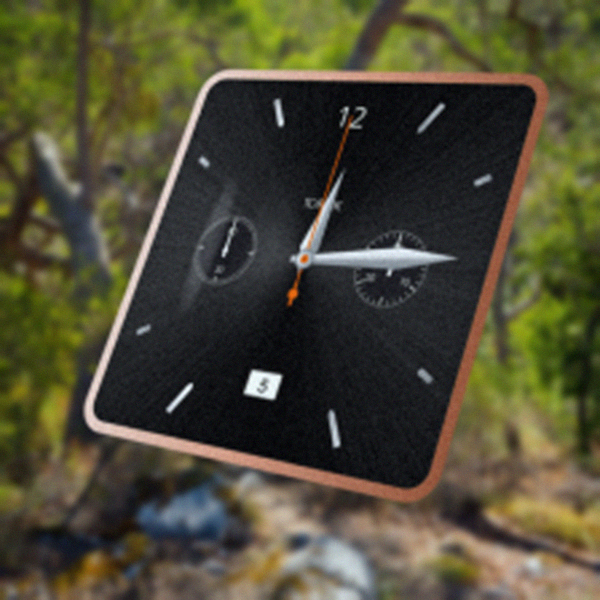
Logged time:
12h14
